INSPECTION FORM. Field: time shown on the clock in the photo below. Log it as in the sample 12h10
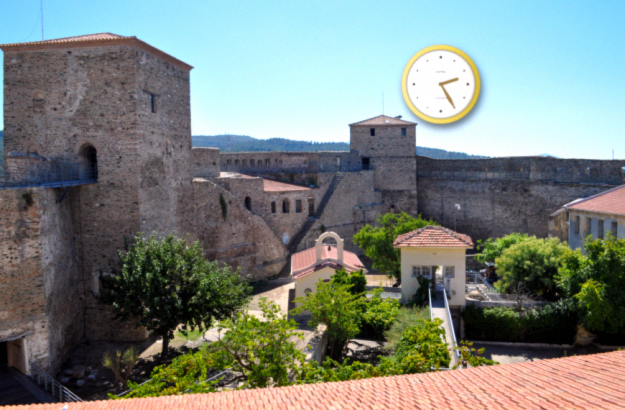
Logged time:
2h25
